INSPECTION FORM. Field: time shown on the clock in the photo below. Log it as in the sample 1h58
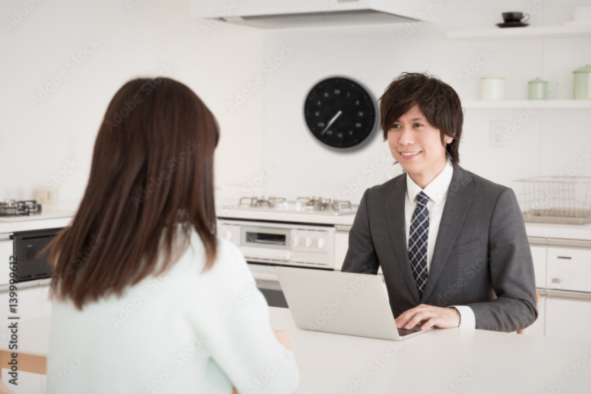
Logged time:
7h37
